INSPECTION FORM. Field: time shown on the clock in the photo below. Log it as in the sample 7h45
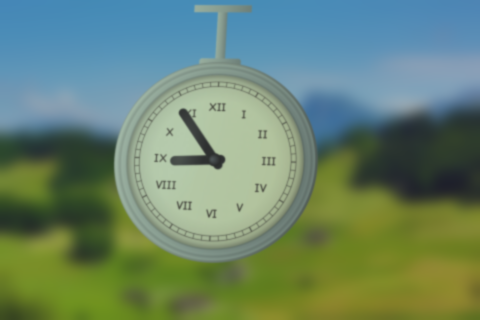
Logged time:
8h54
